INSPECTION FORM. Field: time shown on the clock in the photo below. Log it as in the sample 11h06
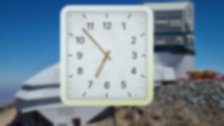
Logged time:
6h53
